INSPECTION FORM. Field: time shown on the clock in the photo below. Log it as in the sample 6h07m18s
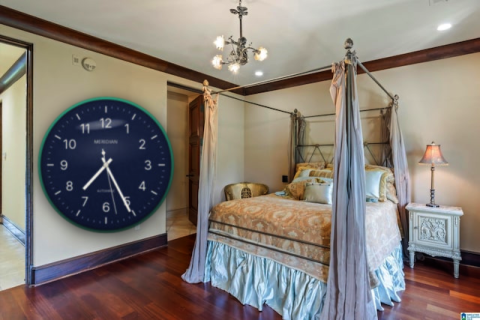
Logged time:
7h25m28s
